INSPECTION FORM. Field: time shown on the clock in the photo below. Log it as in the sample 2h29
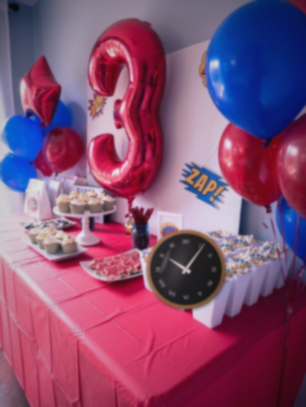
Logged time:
10h06
